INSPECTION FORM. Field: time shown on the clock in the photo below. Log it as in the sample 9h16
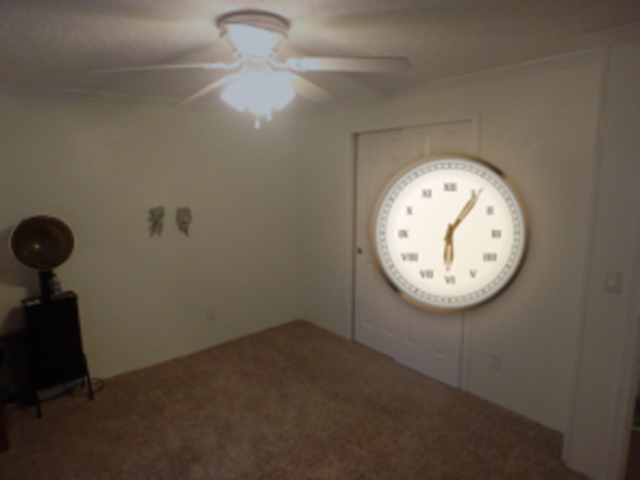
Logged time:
6h06
